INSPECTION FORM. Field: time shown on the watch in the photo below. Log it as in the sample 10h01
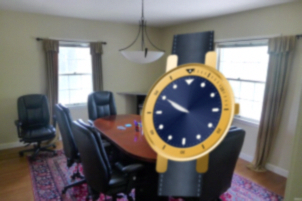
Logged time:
9h50
